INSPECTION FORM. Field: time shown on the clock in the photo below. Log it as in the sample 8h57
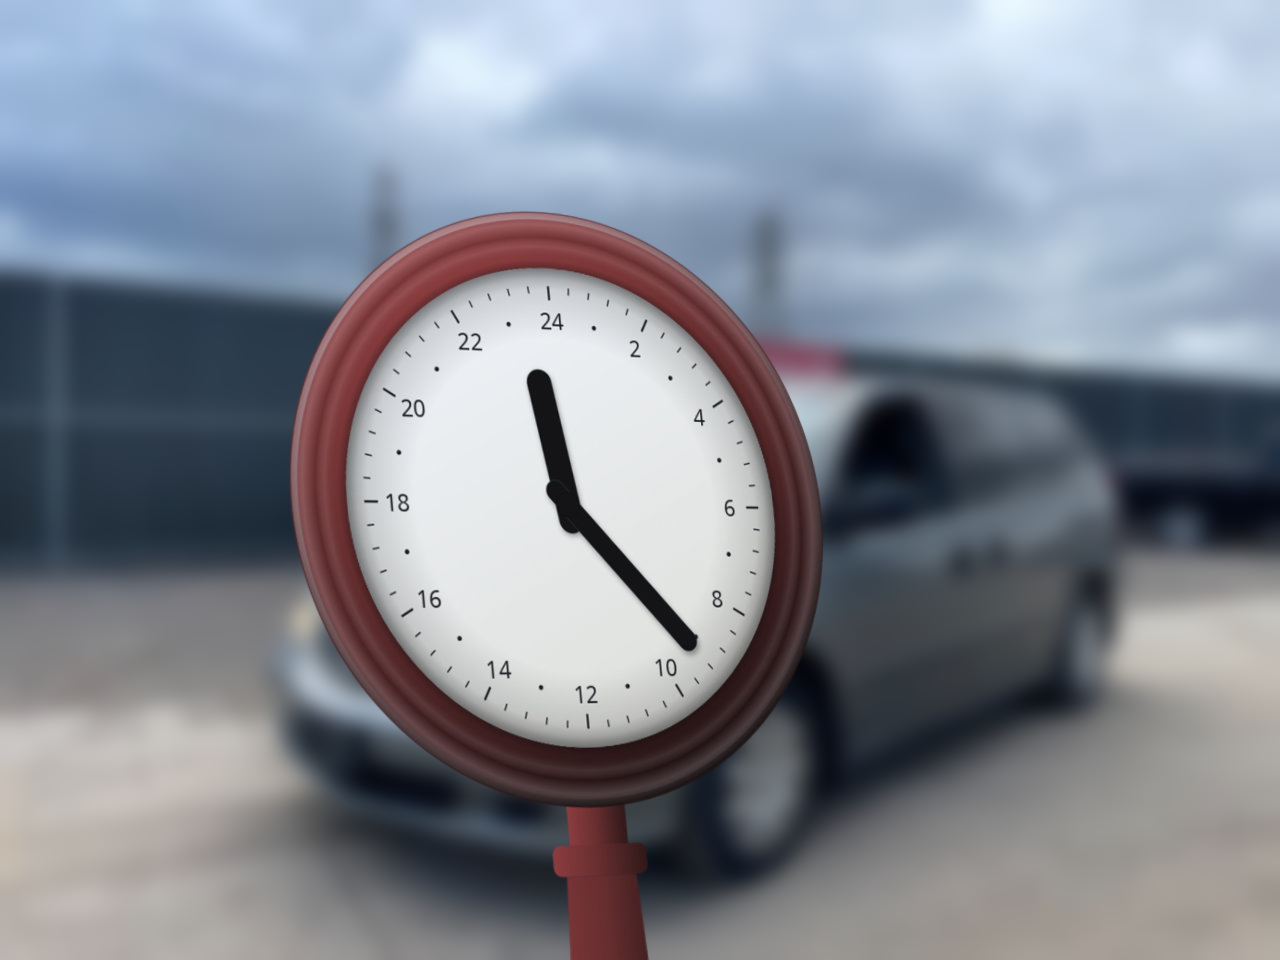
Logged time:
23h23
